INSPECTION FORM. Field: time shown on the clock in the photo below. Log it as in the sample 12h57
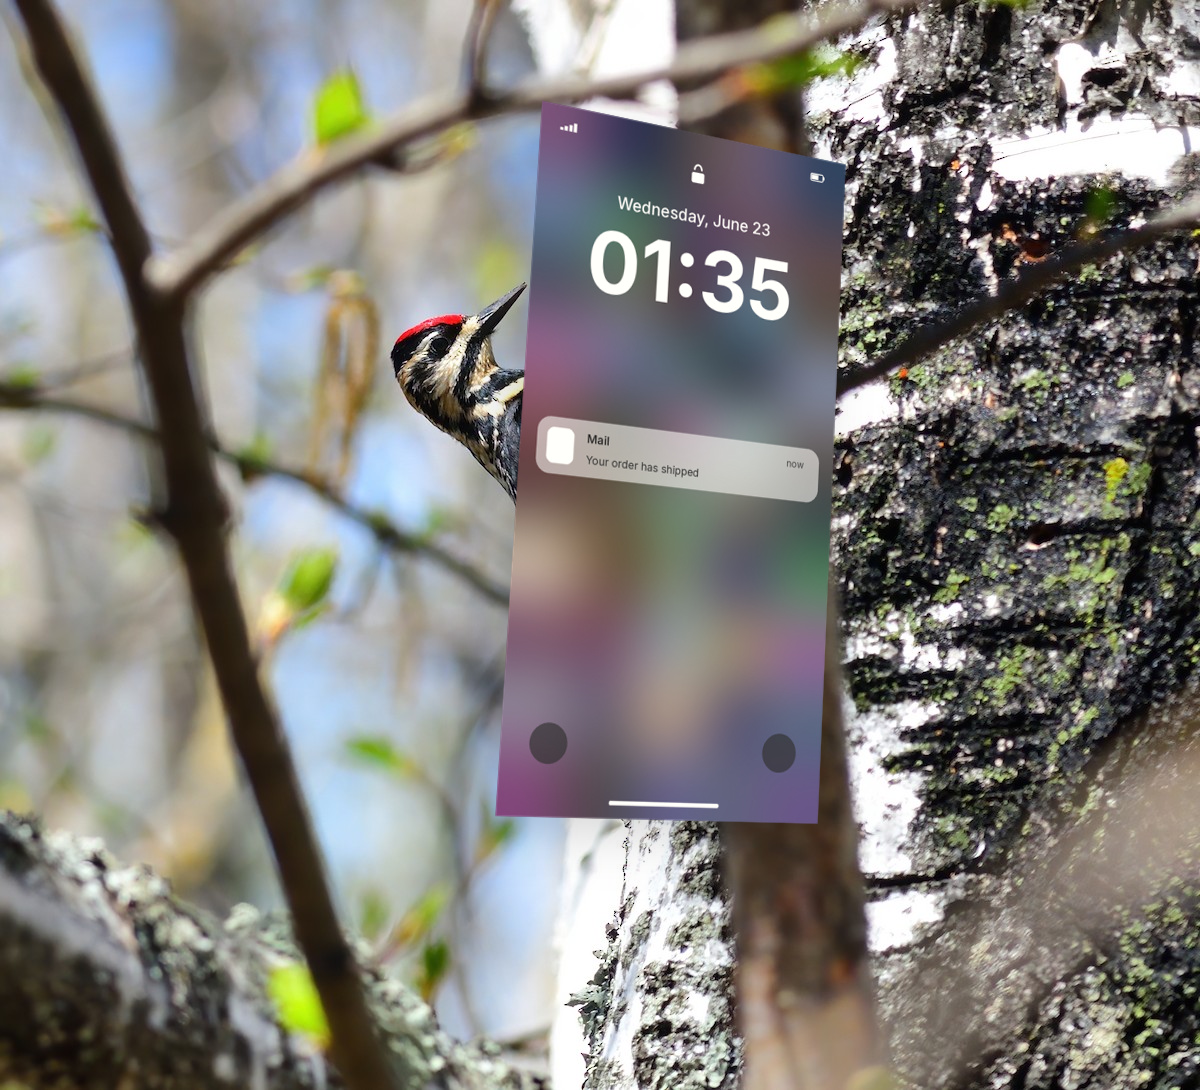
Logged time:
1h35
